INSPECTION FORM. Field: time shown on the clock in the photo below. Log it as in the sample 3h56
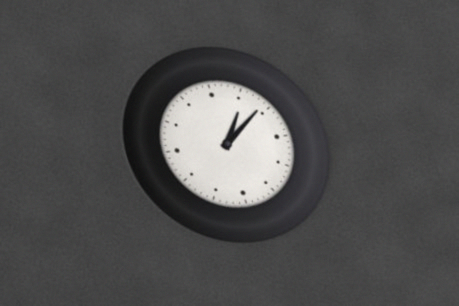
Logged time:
1h09
